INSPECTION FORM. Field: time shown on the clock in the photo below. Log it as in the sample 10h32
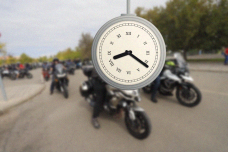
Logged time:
8h21
